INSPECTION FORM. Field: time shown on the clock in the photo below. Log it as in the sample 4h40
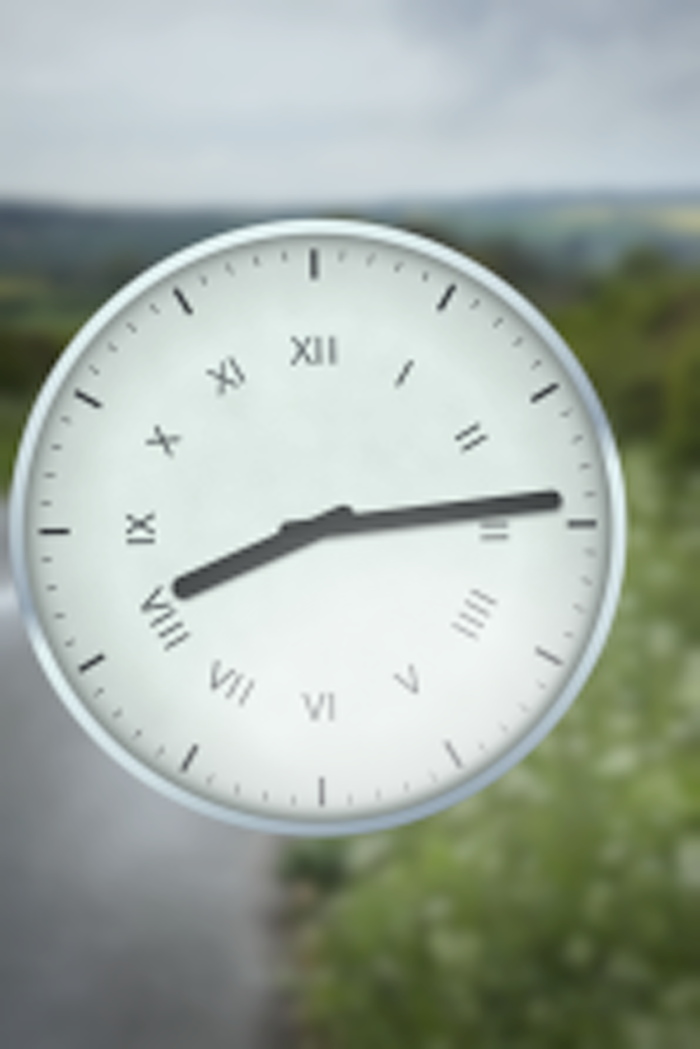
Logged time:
8h14
